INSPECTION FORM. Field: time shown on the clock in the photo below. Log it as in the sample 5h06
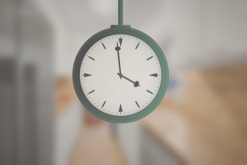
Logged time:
3h59
